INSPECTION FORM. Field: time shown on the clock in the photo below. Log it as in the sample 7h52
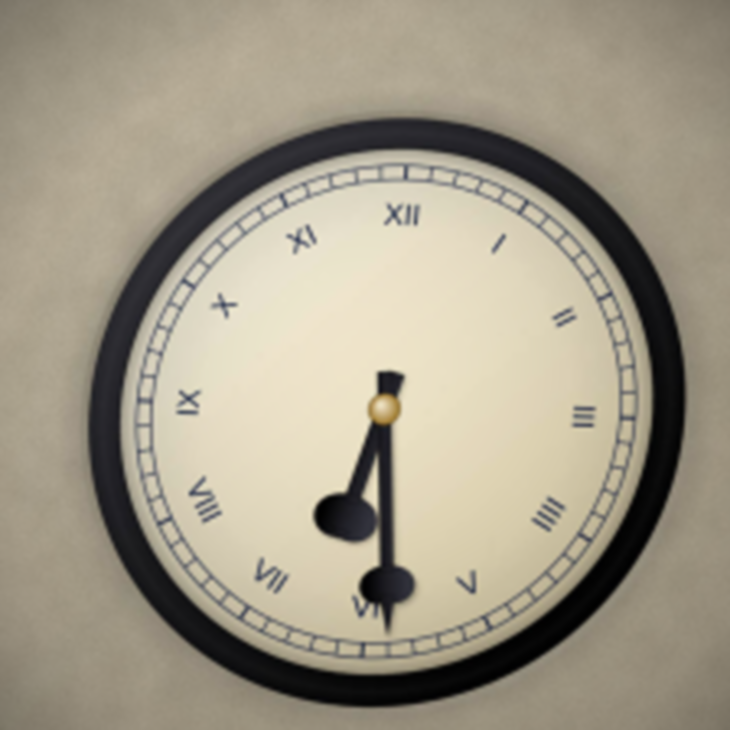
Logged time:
6h29
